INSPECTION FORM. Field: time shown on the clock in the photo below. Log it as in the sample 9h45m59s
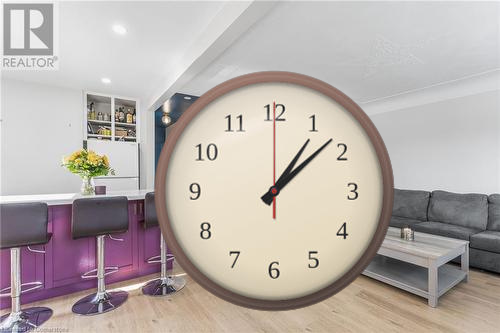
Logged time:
1h08m00s
